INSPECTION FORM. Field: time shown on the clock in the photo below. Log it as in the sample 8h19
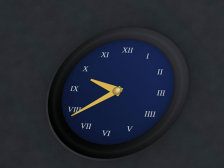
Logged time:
9h39
